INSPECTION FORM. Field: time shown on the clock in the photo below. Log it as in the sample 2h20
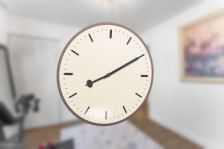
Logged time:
8h10
